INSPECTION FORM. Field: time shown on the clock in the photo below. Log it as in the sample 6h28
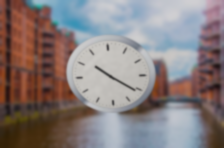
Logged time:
10h21
